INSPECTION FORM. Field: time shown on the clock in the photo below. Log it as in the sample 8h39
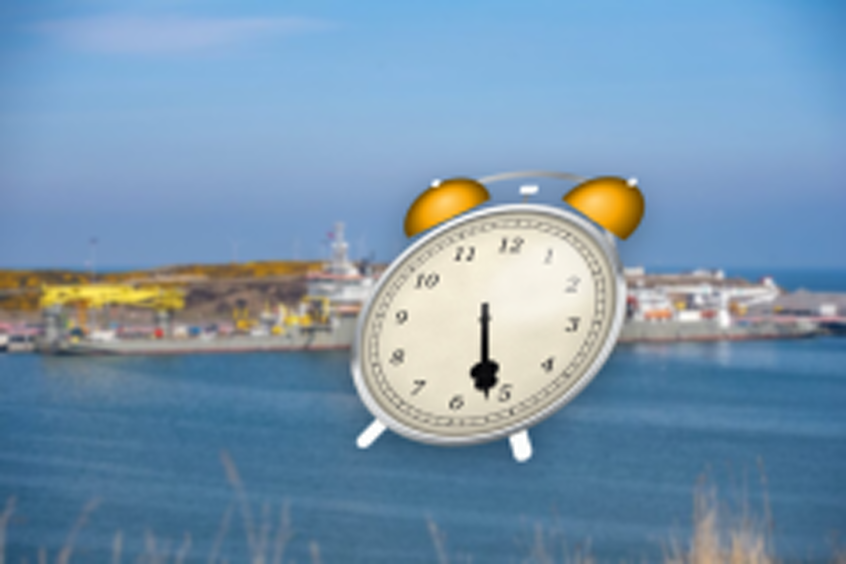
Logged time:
5h27
